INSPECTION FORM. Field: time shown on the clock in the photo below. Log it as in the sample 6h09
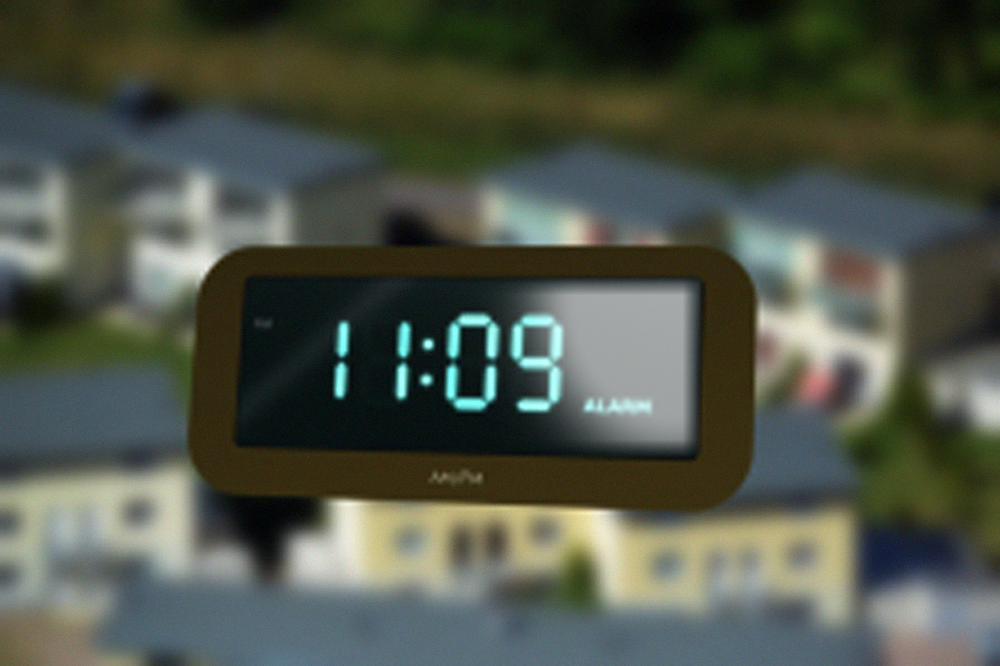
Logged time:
11h09
